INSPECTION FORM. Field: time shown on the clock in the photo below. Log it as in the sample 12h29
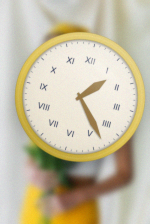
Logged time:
1h23
